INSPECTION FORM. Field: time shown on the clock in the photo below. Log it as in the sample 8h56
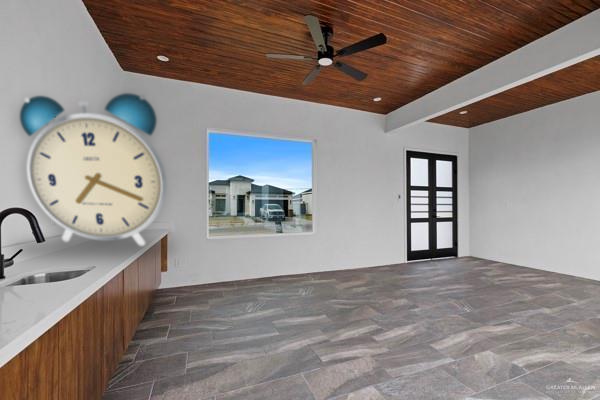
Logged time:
7h19
